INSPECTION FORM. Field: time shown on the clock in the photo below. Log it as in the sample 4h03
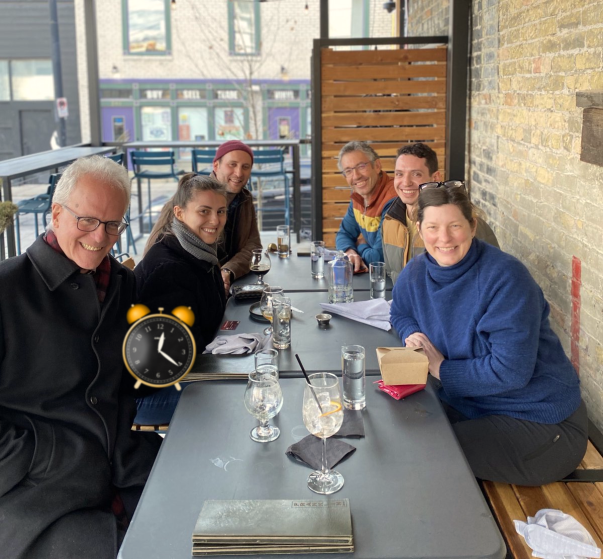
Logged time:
12h21
